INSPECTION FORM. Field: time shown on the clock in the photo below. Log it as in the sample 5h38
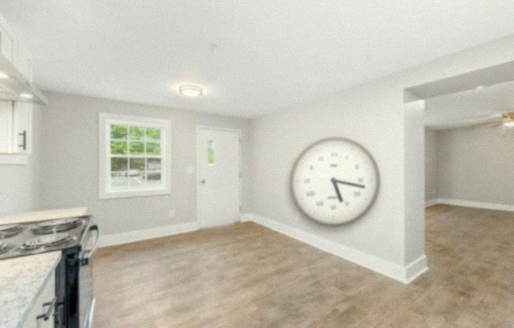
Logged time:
5h17
